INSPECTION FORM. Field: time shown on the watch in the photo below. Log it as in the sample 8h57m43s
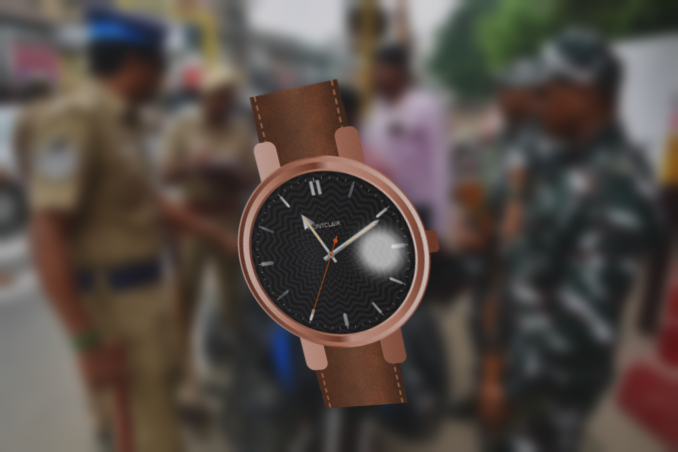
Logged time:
11h10m35s
